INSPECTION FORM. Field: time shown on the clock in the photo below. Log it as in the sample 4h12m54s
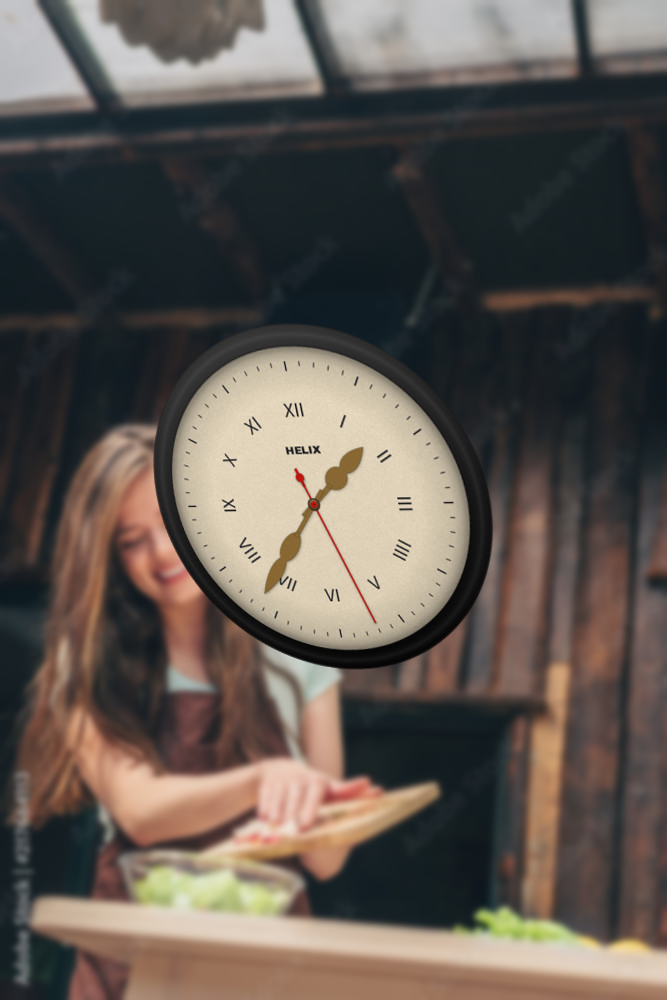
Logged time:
1h36m27s
